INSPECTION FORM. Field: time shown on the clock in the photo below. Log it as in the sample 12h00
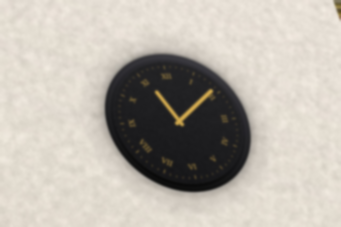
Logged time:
11h09
